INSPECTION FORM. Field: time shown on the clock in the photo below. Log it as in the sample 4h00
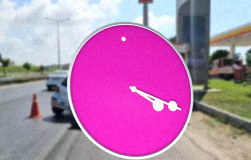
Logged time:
4h20
